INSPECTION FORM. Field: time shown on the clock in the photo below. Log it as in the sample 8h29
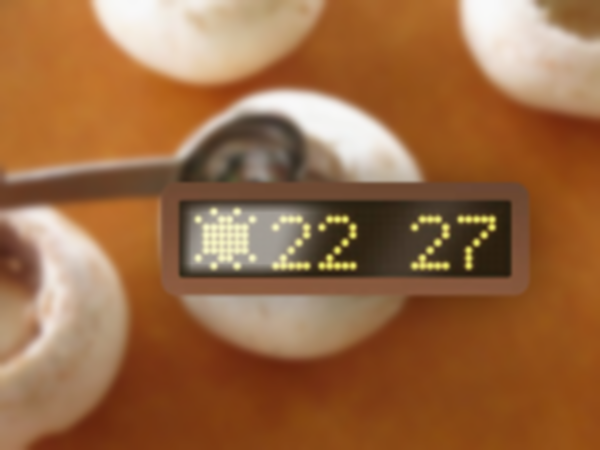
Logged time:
22h27
